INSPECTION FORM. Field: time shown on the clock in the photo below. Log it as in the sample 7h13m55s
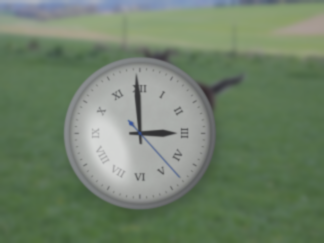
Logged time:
2h59m23s
